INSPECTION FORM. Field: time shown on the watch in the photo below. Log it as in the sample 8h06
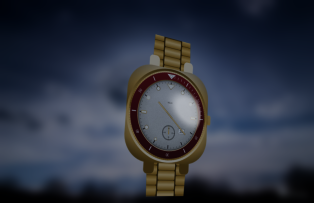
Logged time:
10h22
